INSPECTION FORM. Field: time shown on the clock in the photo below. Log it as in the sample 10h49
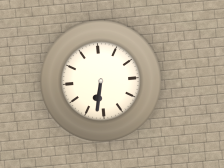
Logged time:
6h32
